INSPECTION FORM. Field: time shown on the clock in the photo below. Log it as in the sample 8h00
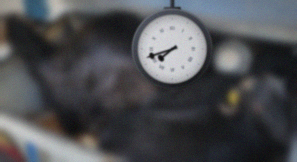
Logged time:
7h42
